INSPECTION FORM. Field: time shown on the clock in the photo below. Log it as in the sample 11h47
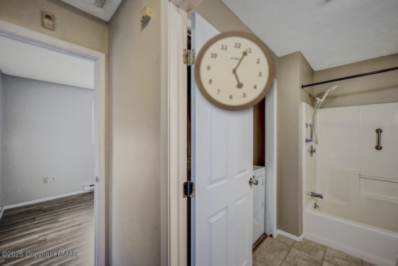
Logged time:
5h04
